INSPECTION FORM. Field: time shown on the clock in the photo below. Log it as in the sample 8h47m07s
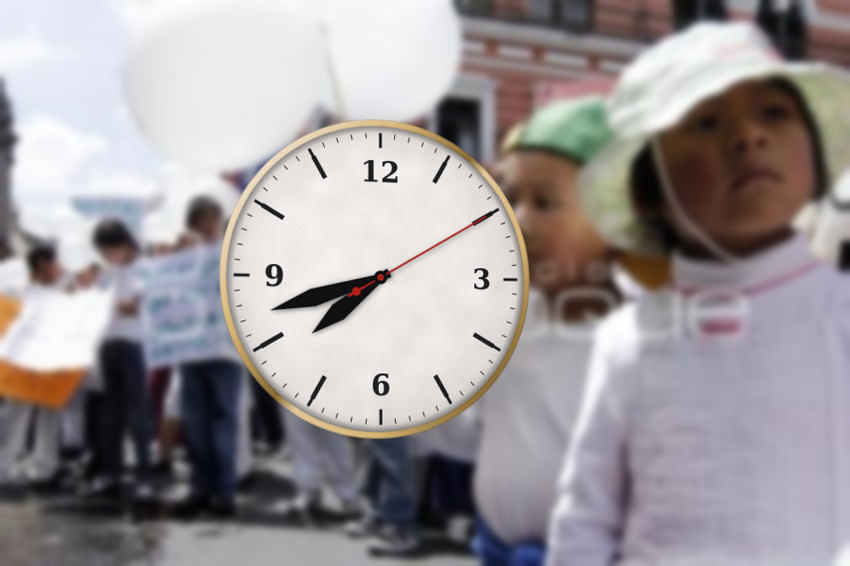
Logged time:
7h42m10s
